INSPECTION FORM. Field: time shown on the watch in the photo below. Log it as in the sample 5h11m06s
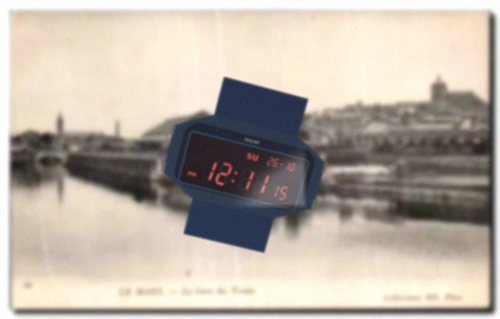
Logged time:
12h11m15s
